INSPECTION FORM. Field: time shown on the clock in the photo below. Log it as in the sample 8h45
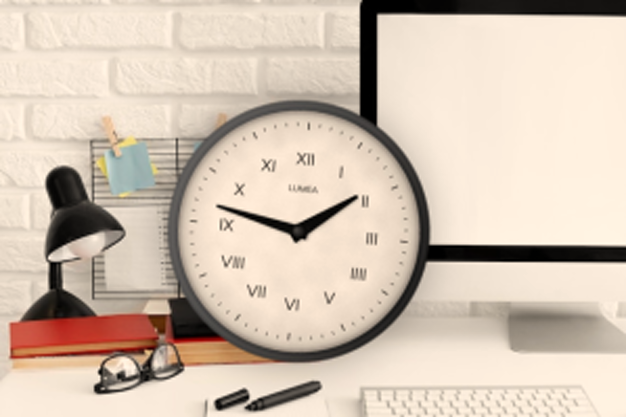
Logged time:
1h47
